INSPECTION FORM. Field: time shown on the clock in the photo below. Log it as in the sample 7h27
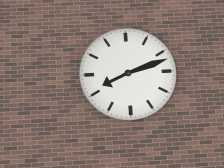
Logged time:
8h12
